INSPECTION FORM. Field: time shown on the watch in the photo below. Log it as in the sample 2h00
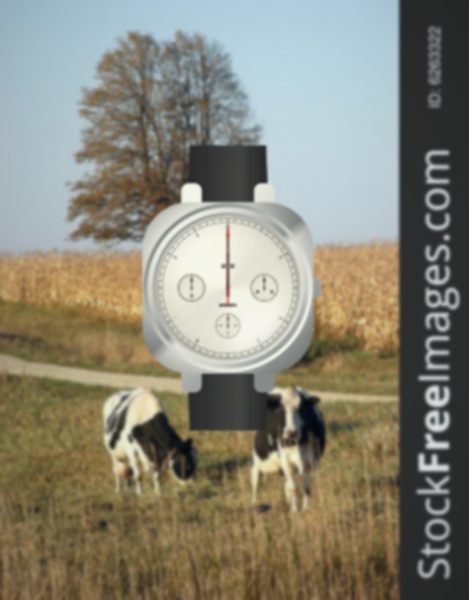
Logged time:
12h00
